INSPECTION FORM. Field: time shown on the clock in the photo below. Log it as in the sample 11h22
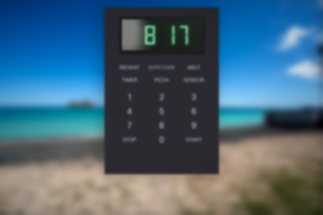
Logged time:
8h17
